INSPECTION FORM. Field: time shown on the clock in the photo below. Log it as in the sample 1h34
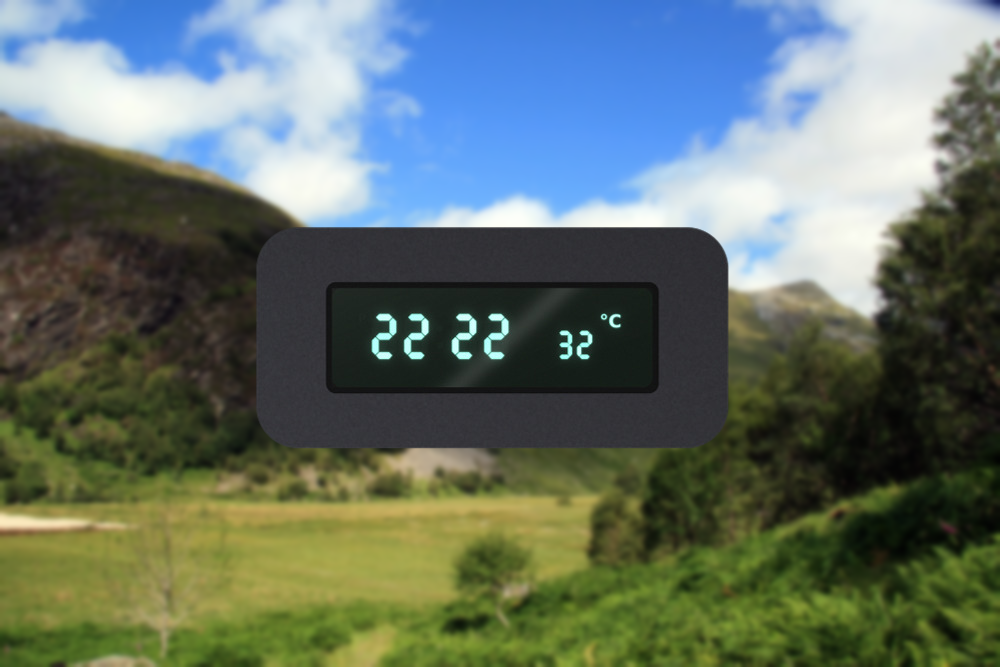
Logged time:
22h22
